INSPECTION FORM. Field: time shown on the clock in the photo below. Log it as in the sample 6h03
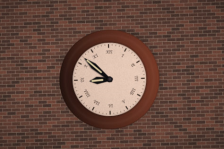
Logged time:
8h52
